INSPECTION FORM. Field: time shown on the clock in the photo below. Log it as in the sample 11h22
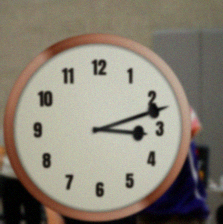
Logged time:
3h12
